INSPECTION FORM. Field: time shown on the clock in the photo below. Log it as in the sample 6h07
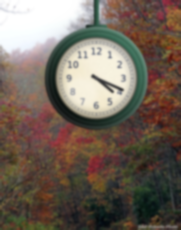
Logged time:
4h19
